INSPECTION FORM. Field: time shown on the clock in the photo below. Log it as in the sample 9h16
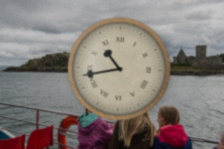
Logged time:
10h43
